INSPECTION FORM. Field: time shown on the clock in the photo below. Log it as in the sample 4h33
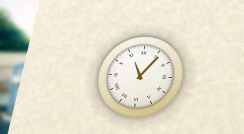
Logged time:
11h06
